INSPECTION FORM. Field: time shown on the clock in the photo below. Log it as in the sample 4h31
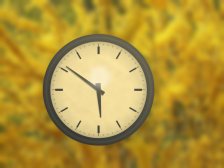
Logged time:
5h51
